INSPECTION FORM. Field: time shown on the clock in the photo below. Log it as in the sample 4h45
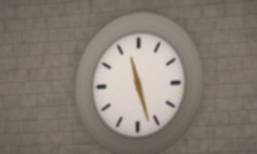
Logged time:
11h27
